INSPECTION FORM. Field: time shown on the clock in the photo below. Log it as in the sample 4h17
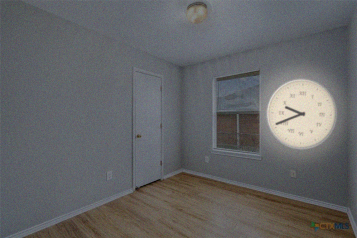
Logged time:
9h41
